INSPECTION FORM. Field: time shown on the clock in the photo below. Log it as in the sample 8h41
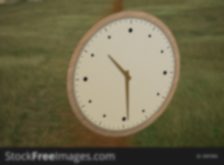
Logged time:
10h29
